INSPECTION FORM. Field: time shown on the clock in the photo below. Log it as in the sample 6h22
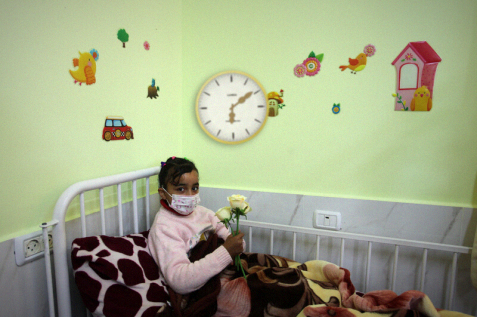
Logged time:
6h09
